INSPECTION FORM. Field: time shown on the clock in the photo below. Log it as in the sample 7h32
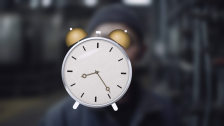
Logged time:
8h24
